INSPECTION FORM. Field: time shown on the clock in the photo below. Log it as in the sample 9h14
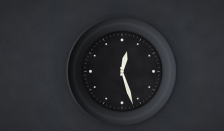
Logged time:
12h27
